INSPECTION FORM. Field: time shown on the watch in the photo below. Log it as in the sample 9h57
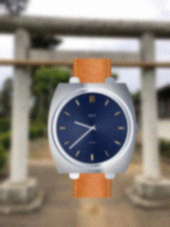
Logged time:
9h38
